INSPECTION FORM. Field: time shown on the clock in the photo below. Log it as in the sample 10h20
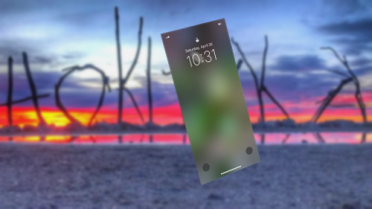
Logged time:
10h31
